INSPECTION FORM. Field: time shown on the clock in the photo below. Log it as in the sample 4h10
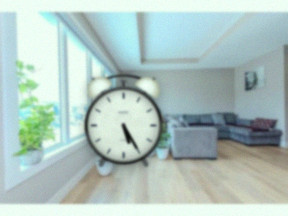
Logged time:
5h25
